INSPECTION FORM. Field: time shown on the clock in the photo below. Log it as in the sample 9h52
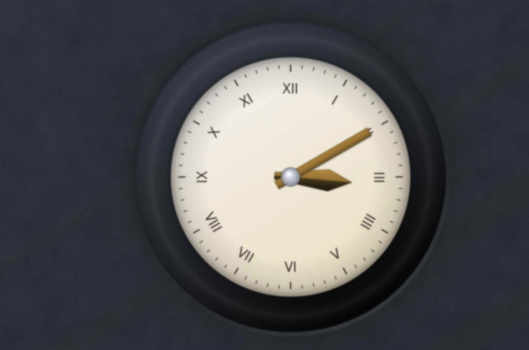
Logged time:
3h10
